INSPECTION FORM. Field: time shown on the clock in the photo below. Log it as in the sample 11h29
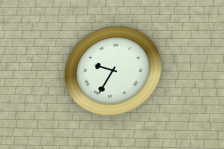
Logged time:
9h34
